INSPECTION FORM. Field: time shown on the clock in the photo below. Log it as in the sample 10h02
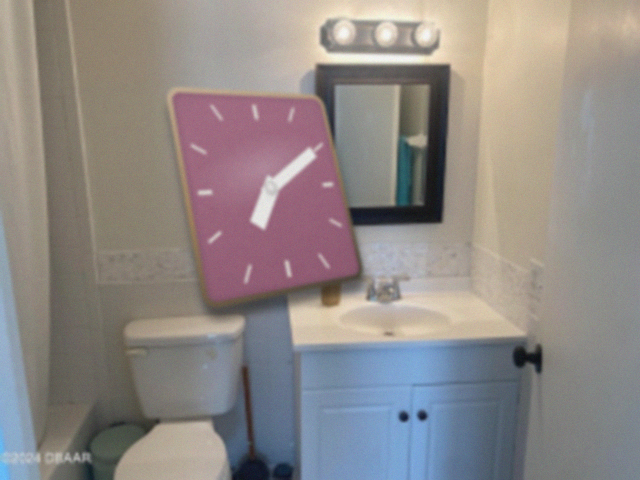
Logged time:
7h10
